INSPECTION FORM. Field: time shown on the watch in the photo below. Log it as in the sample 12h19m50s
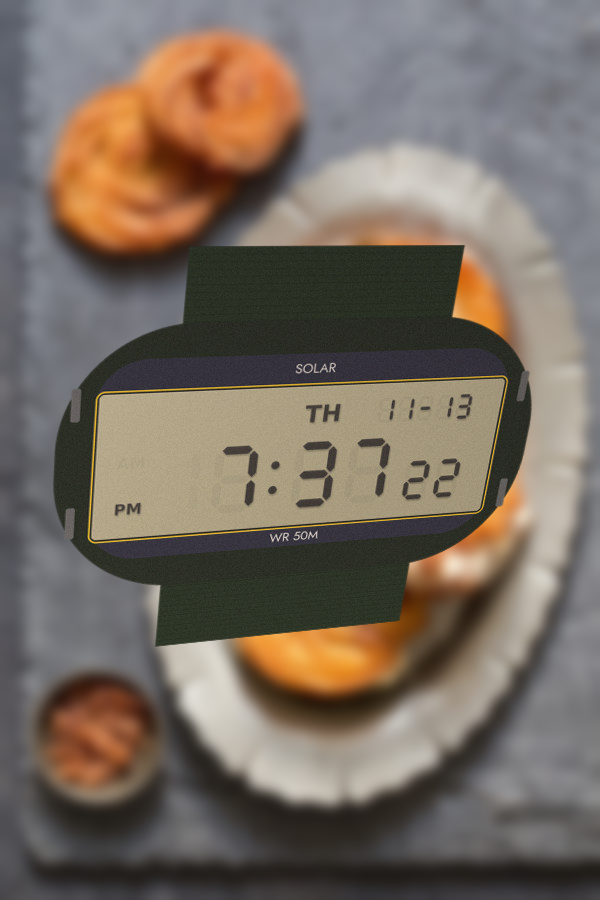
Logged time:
7h37m22s
